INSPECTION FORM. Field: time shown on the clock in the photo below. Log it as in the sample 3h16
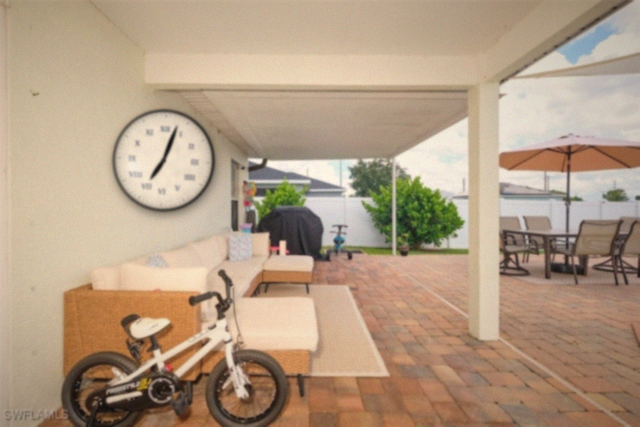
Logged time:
7h03
